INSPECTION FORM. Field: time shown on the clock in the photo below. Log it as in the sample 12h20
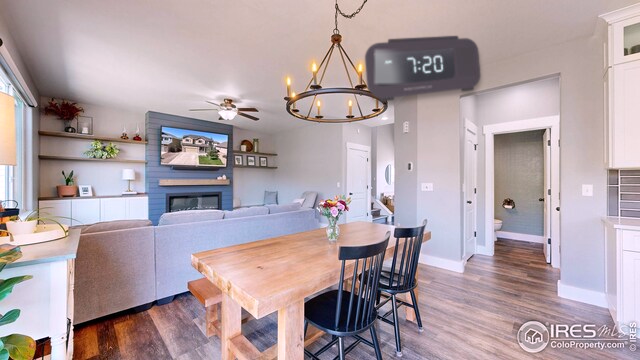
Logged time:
7h20
